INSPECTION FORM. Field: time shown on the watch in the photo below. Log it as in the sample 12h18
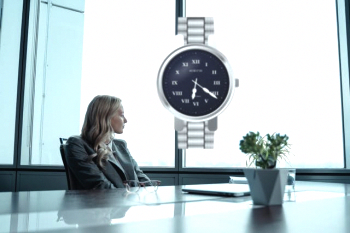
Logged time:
6h21
